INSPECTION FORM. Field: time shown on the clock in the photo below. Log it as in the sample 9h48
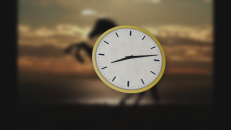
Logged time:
8h13
